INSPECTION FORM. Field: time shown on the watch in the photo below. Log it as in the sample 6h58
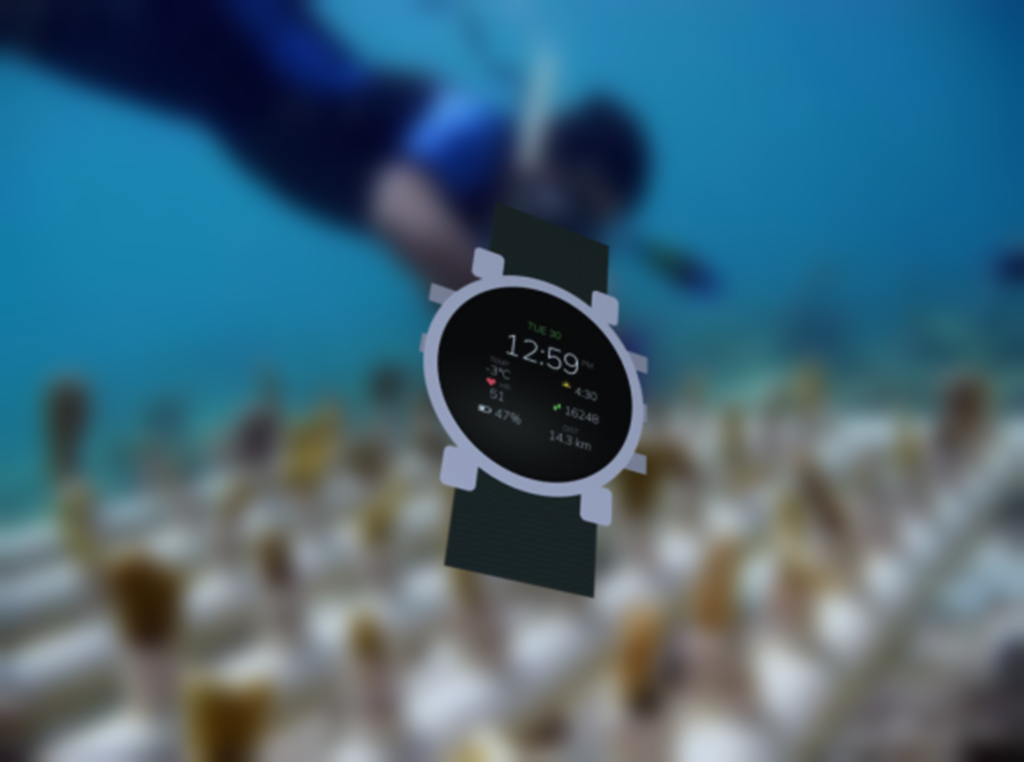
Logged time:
12h59
